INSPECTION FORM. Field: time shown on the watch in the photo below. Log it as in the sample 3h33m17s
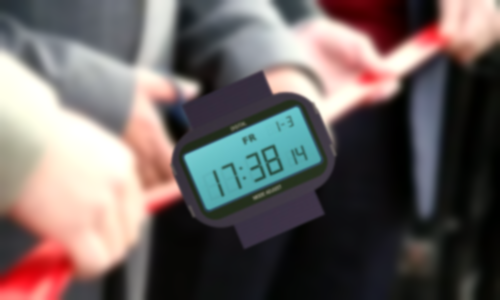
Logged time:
17h38m14s
